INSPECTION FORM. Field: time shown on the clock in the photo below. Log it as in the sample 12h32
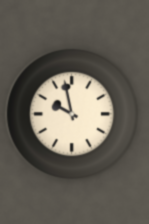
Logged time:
9h58
